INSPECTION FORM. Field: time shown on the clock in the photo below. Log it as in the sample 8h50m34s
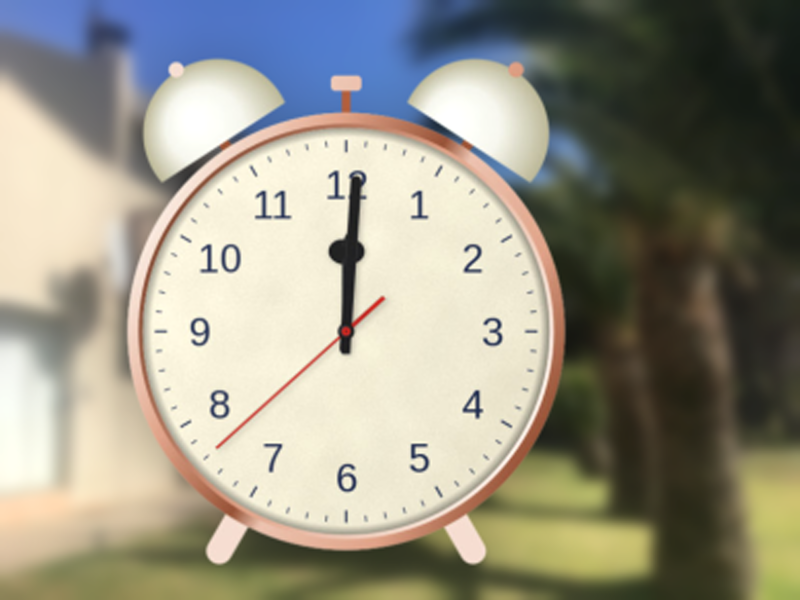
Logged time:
12h00m38s
